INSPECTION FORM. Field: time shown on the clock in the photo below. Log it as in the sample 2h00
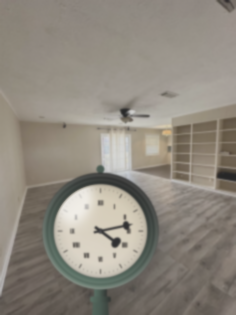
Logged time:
4h13
